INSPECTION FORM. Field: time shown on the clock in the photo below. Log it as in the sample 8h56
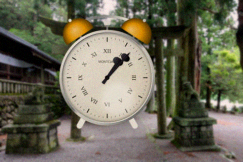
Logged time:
1h07
